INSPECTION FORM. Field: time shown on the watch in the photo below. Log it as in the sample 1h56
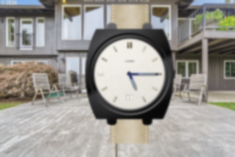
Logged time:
5h15
